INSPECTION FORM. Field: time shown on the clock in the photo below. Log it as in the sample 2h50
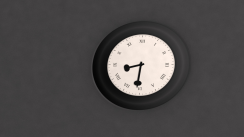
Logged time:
8h31
